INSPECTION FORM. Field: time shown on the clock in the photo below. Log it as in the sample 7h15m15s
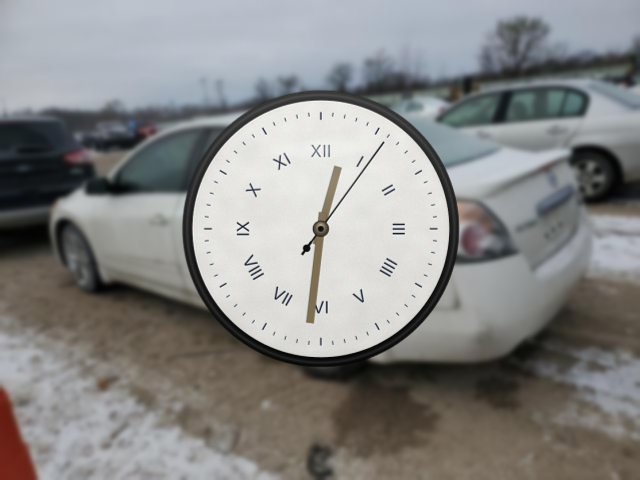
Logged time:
12h31m06s
